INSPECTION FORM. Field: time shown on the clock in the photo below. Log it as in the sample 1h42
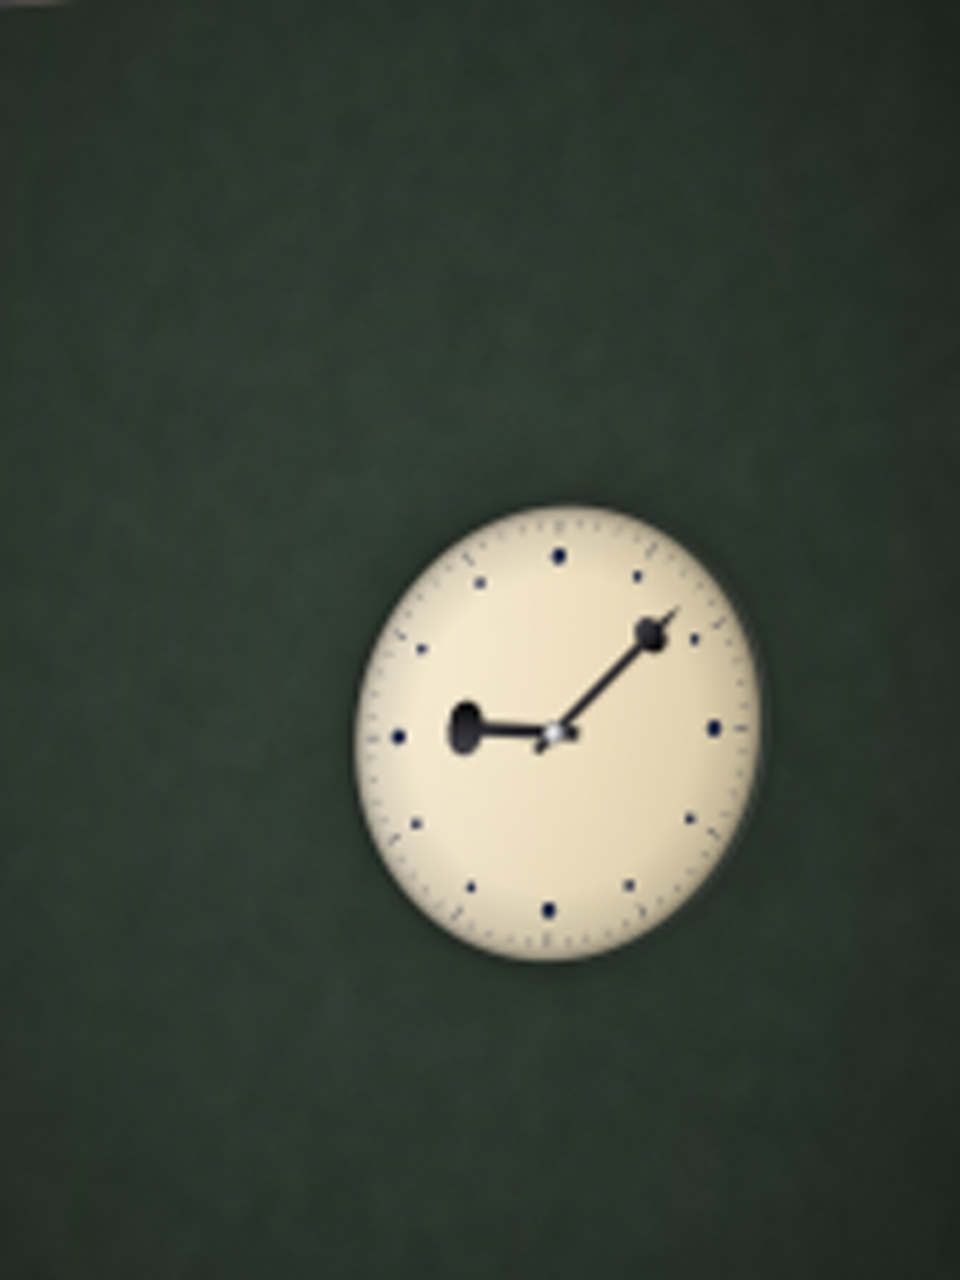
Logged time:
9h08
